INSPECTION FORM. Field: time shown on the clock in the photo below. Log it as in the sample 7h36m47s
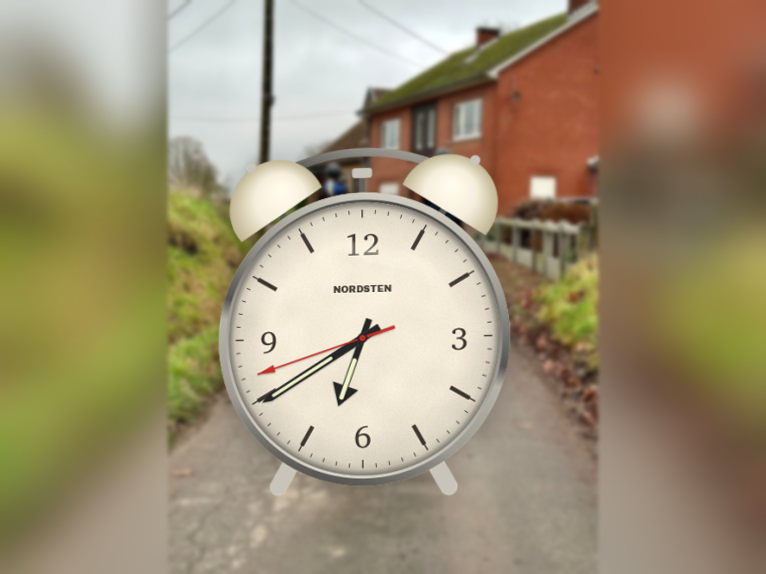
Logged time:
6h39m42s
